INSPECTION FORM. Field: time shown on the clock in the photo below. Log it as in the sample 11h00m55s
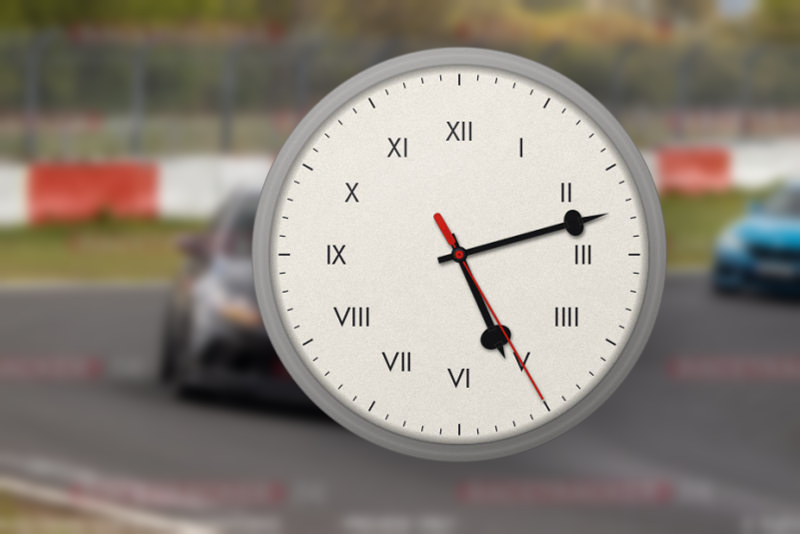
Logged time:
5h12m25s
